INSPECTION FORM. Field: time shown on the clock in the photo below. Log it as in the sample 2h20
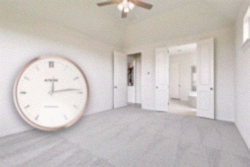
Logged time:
12h14
